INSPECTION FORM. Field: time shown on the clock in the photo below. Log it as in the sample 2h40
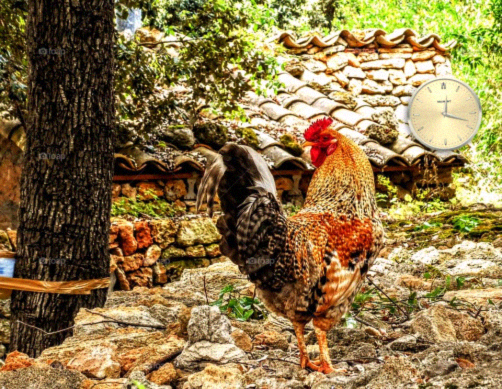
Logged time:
12h18
